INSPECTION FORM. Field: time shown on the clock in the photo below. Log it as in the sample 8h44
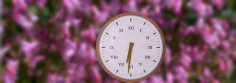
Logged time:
6h31
